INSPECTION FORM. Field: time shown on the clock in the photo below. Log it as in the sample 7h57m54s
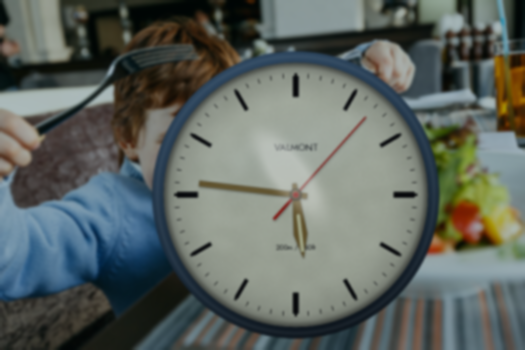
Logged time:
5h46m07s
